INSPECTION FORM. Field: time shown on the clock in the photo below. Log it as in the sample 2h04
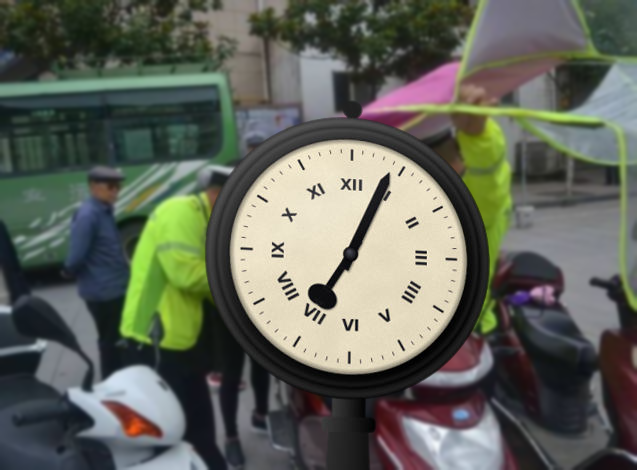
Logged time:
7h04
